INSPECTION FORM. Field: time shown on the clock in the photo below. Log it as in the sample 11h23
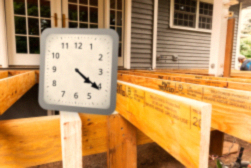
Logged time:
4h21
